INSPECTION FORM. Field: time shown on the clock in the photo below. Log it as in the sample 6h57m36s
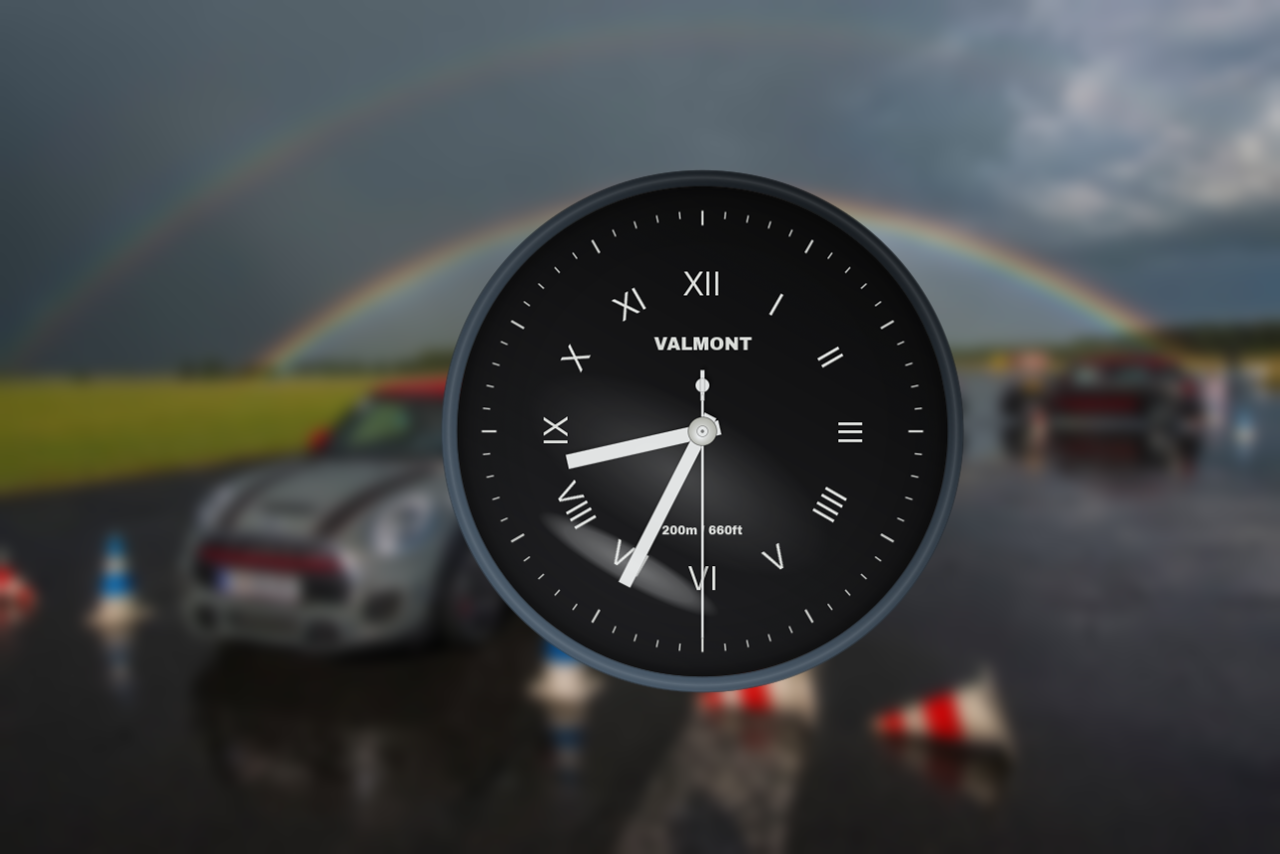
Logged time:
8h34m30s
